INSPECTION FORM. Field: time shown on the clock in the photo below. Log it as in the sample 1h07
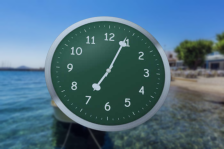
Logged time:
7h04
